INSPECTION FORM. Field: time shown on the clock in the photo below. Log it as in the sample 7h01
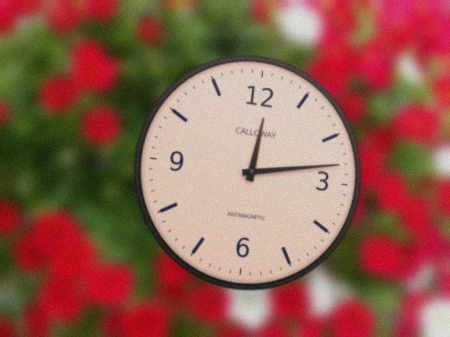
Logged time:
12h13
